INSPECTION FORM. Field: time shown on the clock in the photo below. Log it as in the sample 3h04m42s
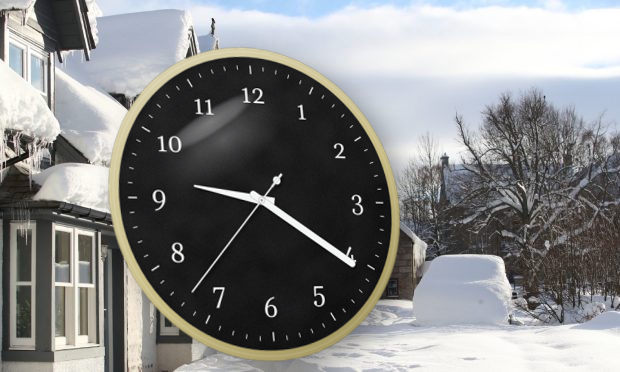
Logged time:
9h20m37s
